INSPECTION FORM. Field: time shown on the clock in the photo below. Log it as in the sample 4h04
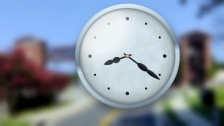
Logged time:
8h21
